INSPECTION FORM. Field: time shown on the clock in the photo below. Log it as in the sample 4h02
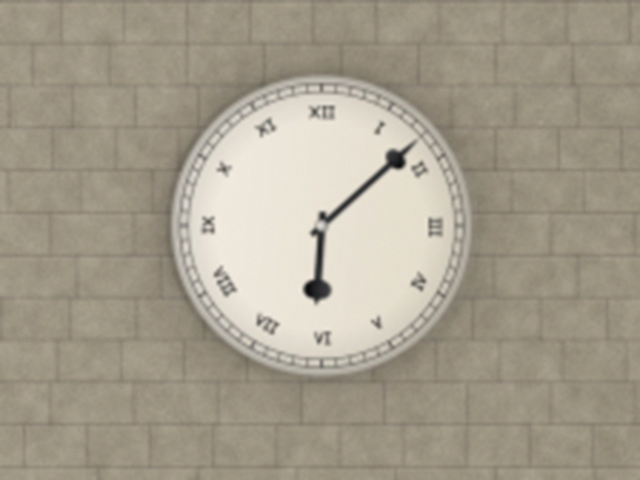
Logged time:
6h08
